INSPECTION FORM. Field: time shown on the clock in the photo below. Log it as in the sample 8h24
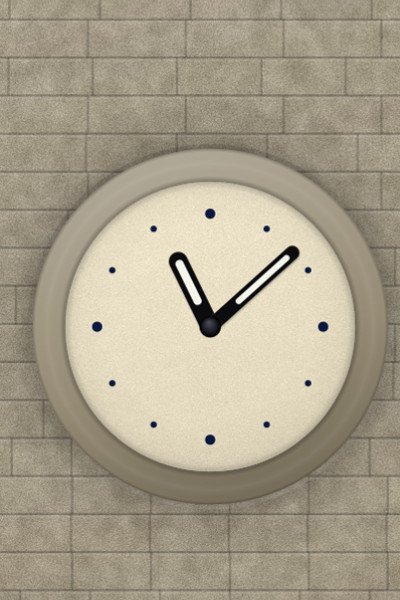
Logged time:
11h08
